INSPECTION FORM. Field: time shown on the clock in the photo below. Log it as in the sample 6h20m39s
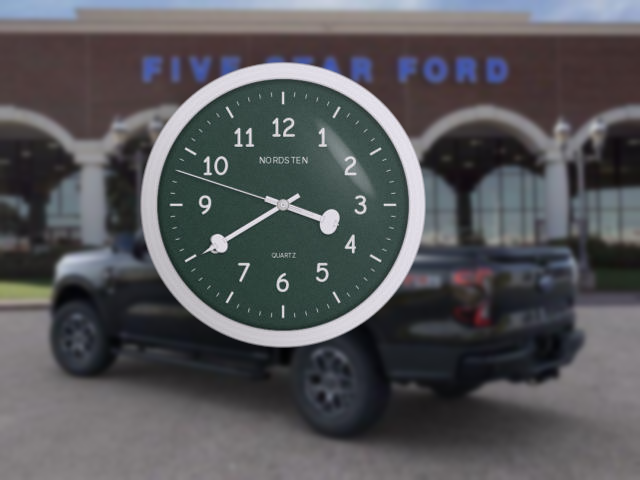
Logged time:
3h39m48s
